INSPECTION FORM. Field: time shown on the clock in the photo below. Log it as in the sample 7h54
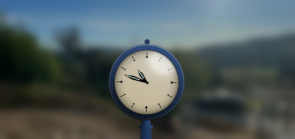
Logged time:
10h48
